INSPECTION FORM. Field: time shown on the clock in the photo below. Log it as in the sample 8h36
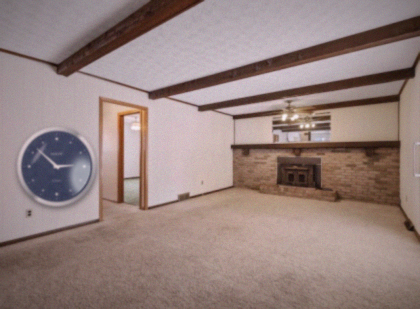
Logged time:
2h52
